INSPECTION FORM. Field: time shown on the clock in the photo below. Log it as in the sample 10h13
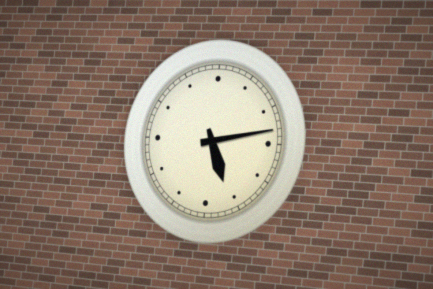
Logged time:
5h13
